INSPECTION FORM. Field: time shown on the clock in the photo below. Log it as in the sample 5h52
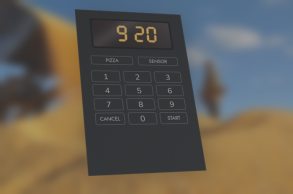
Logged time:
9h20
